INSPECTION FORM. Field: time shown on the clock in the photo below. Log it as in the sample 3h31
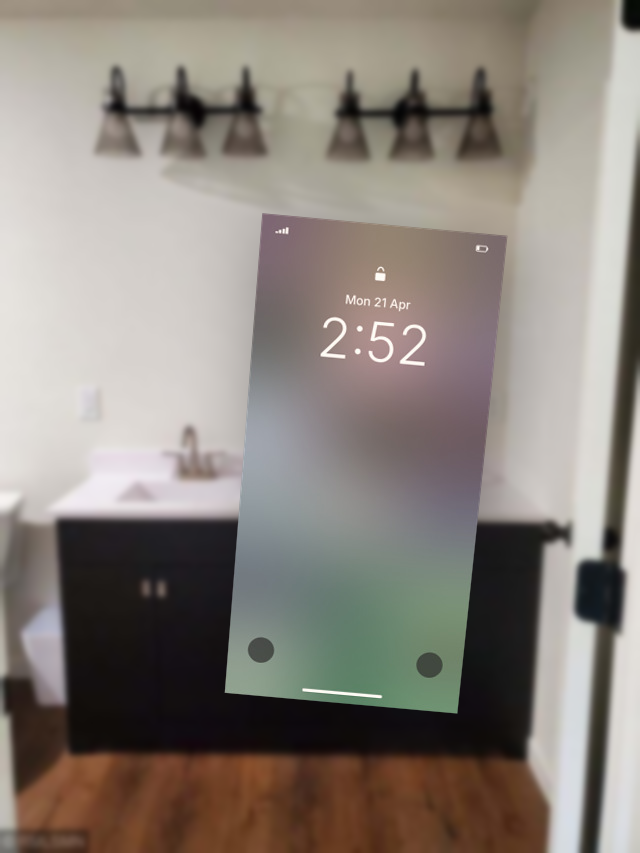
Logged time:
2h52
